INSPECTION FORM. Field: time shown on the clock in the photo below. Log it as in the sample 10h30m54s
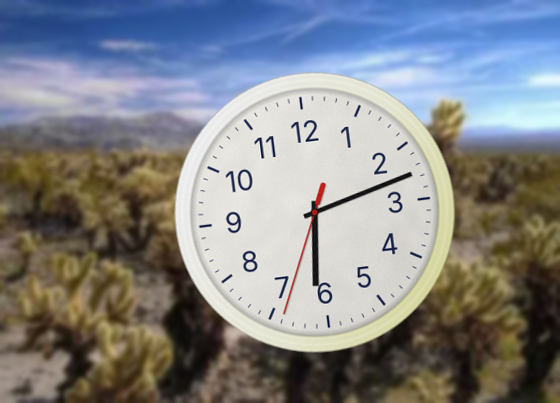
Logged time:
6h12m34s
